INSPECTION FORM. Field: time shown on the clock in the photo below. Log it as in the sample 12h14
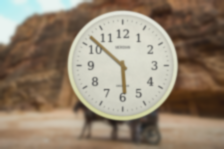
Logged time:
5h52
